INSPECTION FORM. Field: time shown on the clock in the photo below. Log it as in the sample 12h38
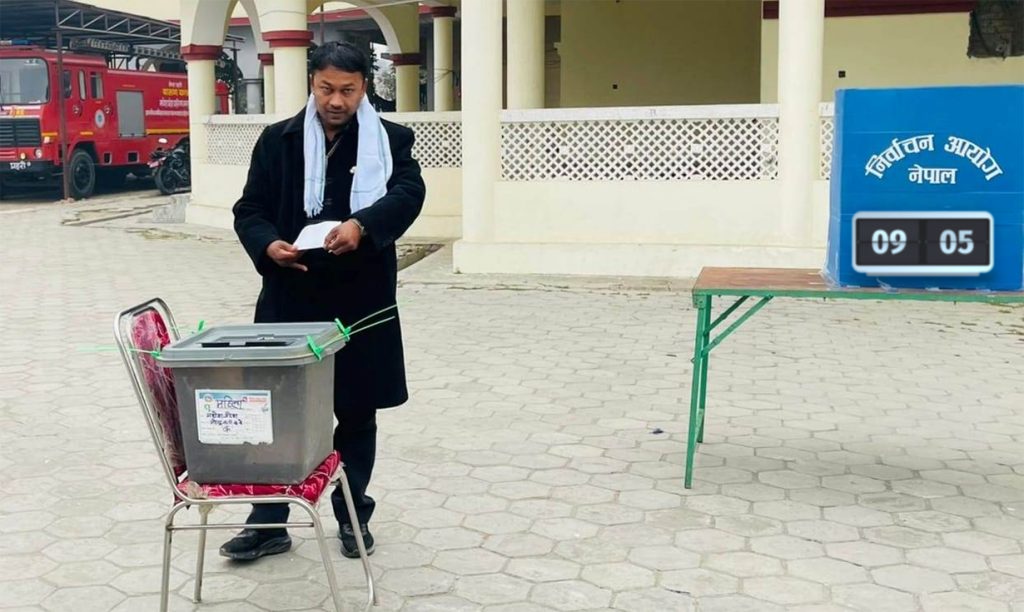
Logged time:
9h05
